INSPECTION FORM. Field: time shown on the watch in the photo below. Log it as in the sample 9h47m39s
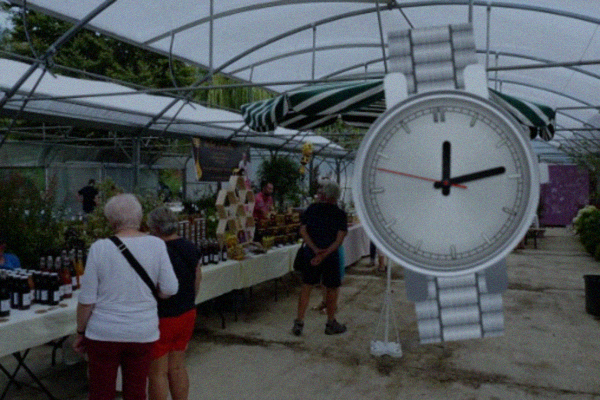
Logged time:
12h13m48s
